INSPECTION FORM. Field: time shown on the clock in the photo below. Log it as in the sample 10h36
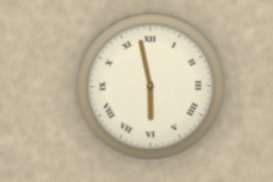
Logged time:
5h58
